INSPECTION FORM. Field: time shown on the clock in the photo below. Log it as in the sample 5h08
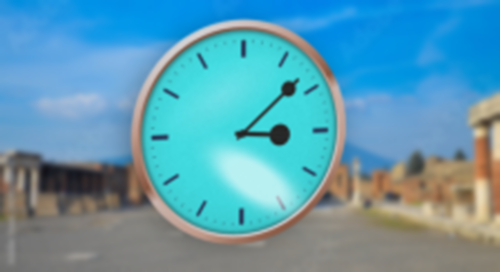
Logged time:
3h08
